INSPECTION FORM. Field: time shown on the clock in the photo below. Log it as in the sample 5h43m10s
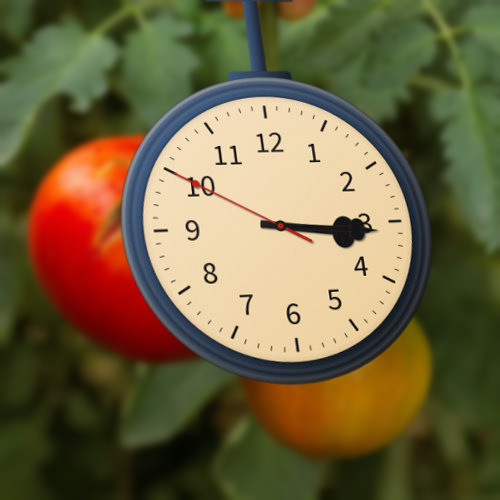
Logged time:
3h15m50s
